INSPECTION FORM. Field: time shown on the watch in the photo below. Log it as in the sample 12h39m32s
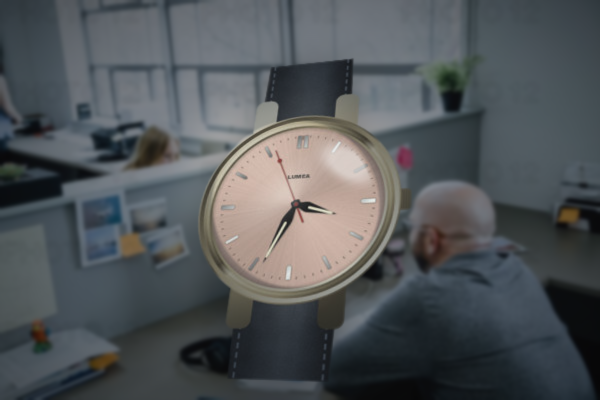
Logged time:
3h33m56s
